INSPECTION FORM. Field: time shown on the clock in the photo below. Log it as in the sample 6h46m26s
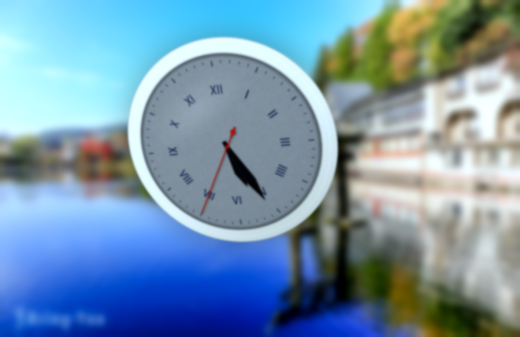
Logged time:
5h25m35s
